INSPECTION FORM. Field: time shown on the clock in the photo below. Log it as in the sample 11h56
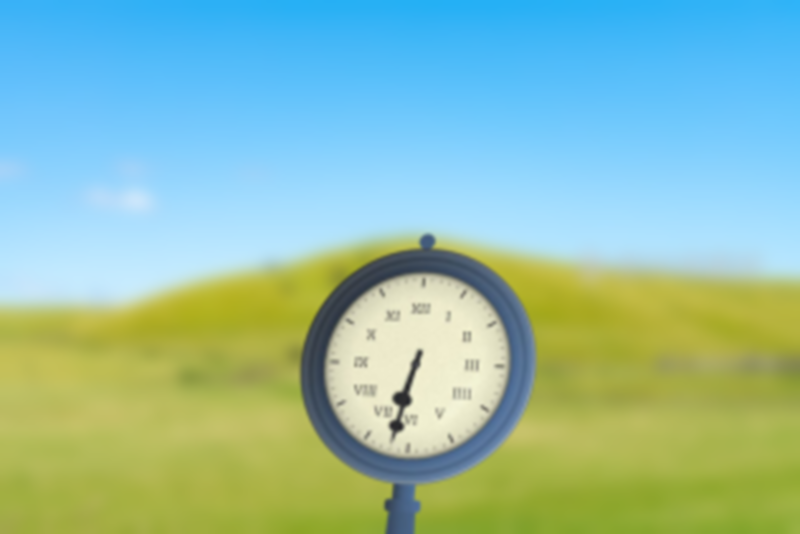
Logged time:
6h32
